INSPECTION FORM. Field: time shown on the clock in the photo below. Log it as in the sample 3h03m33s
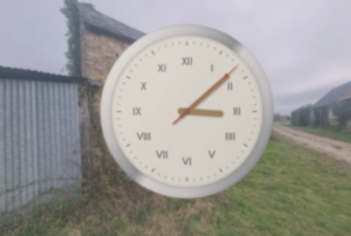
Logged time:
3h08m08s
